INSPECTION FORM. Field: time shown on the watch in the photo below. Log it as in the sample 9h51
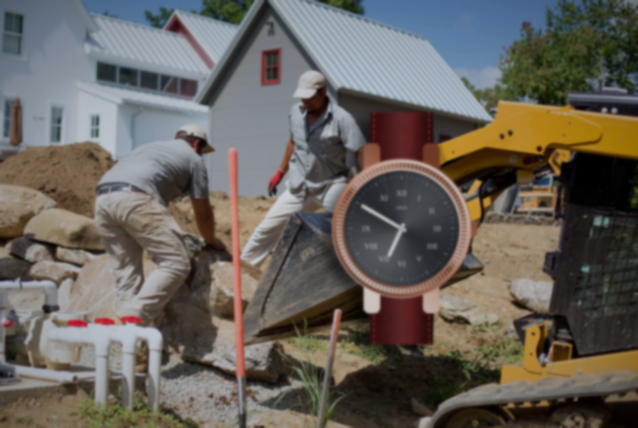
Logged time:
6h50
